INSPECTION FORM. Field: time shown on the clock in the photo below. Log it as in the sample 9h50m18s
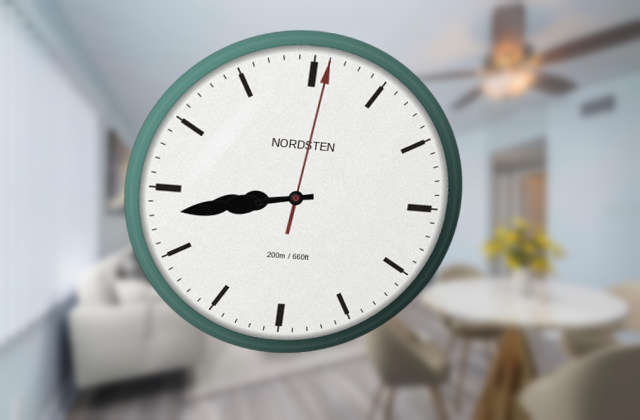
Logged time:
8h43m01s
